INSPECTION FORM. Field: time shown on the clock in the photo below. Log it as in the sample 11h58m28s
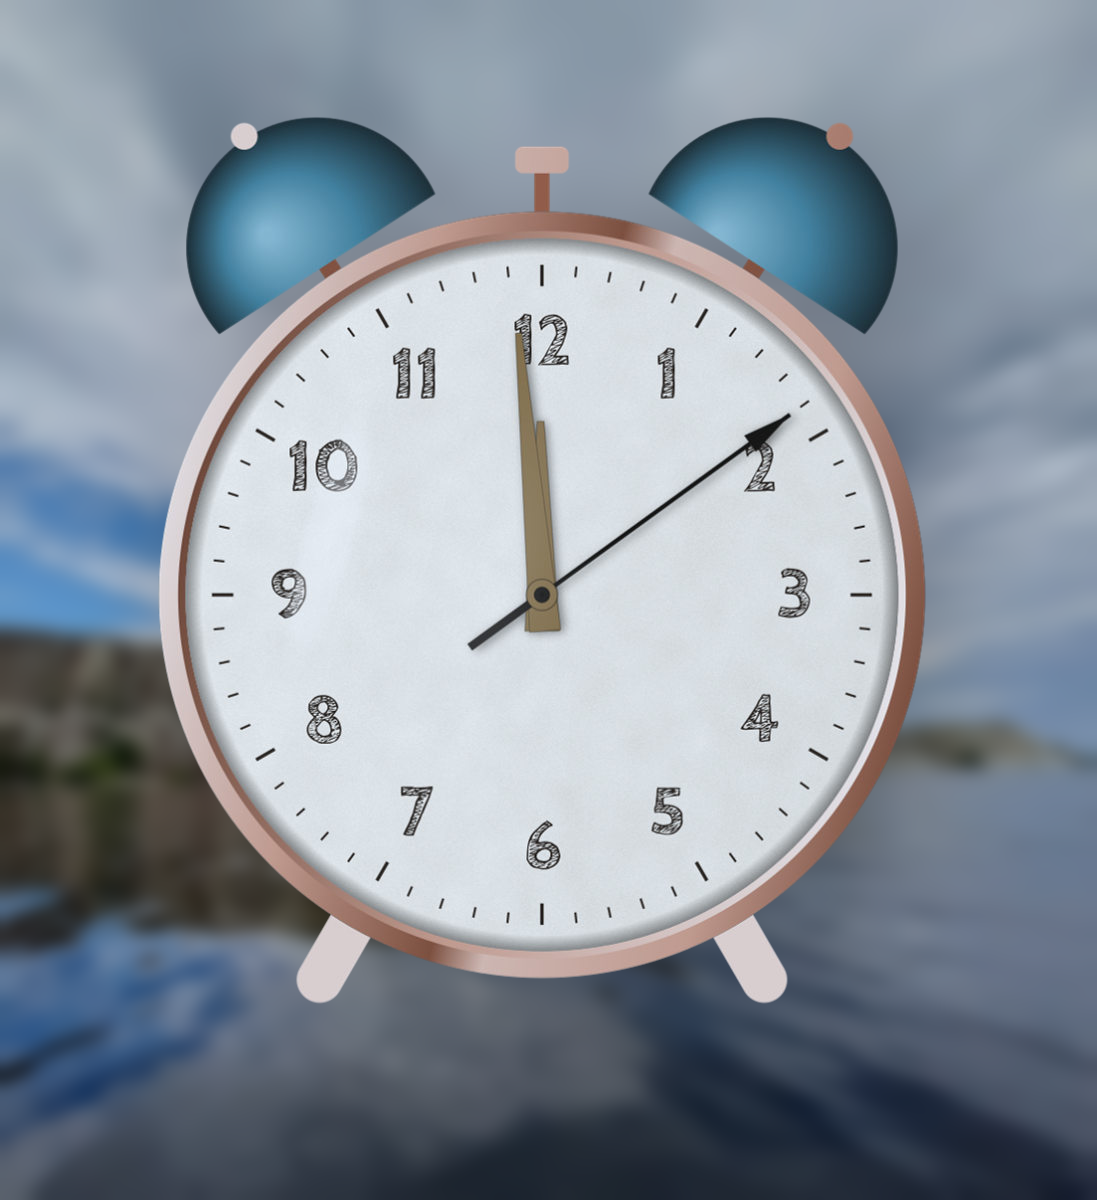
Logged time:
11h59m09s
